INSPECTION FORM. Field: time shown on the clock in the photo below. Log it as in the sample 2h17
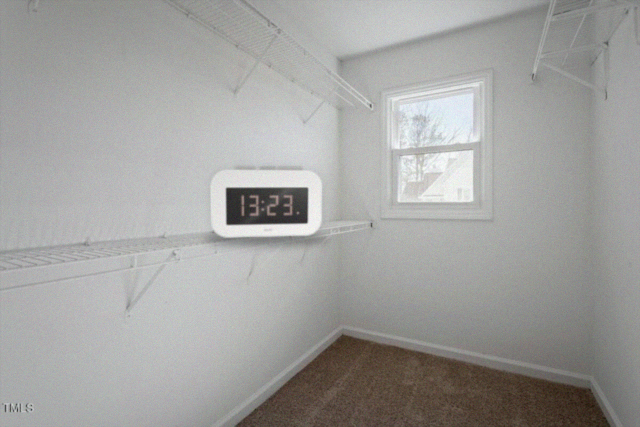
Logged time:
13h23
